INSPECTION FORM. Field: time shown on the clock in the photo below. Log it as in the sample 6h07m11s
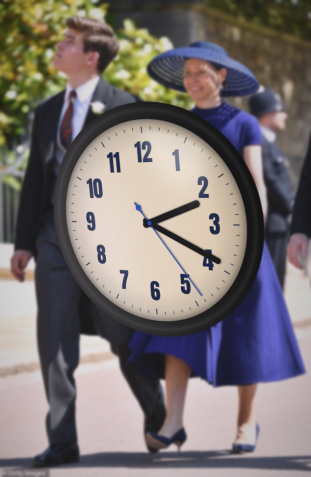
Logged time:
2h19m24s
